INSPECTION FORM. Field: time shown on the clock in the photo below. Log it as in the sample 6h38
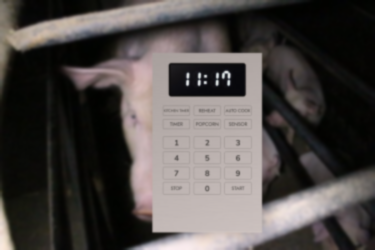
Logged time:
11h17
